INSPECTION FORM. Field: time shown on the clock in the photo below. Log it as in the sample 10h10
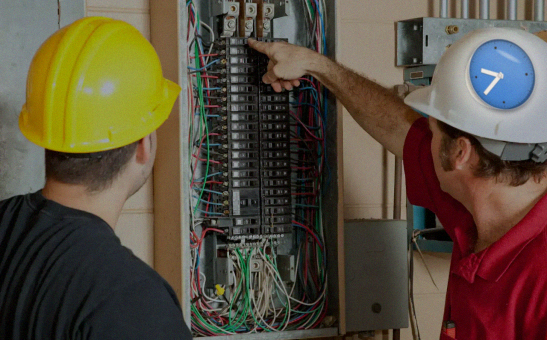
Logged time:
9h38
